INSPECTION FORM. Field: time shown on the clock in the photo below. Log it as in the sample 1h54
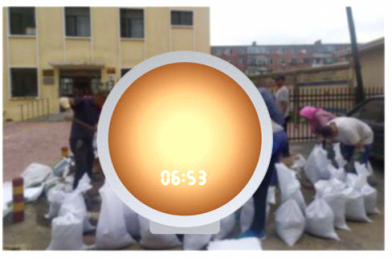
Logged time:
6h53
